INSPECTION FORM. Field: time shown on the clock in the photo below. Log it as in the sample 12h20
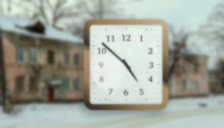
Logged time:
4h52
